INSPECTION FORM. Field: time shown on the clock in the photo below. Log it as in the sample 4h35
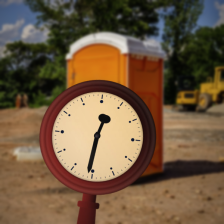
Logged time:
12h31
